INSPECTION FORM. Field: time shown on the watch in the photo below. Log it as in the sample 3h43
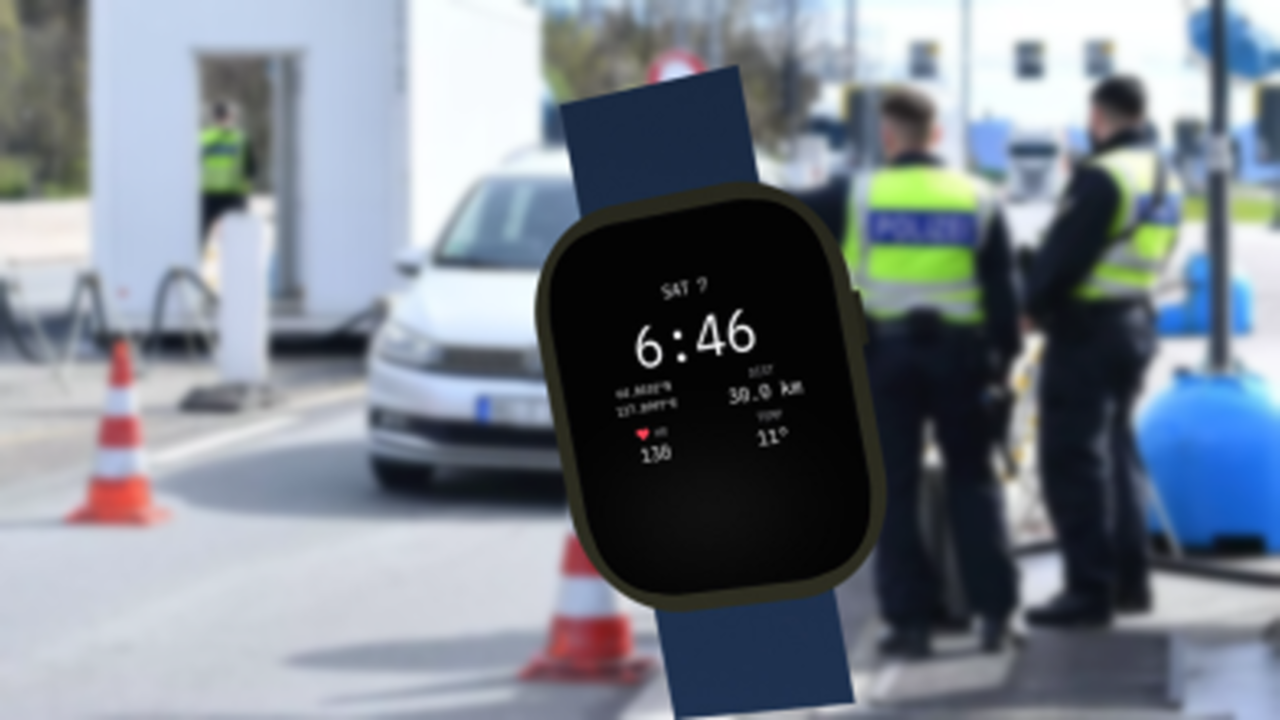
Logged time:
6h46
